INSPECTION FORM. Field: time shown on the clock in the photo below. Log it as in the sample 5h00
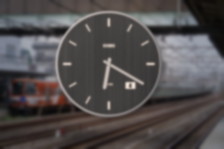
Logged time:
6h20
